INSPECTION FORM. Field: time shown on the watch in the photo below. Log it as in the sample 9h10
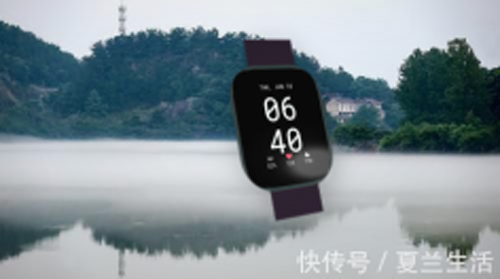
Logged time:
6h40
